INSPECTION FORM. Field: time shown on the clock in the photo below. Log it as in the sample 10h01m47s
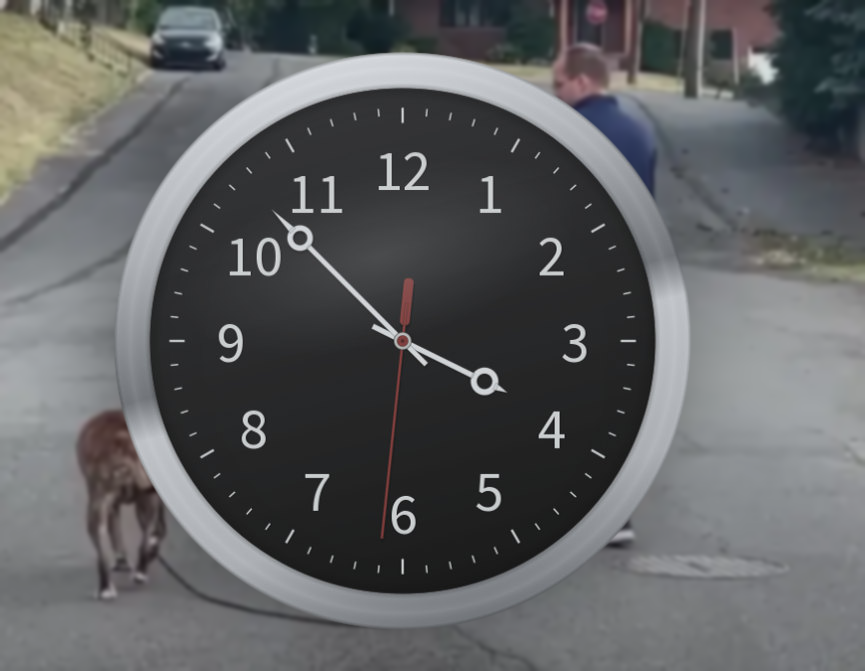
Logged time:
3h52m31s
